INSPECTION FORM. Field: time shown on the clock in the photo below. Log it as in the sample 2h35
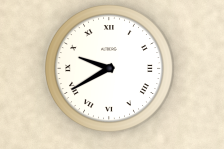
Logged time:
9h40
